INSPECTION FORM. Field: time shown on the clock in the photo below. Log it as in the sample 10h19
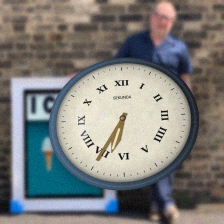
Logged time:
6h35
